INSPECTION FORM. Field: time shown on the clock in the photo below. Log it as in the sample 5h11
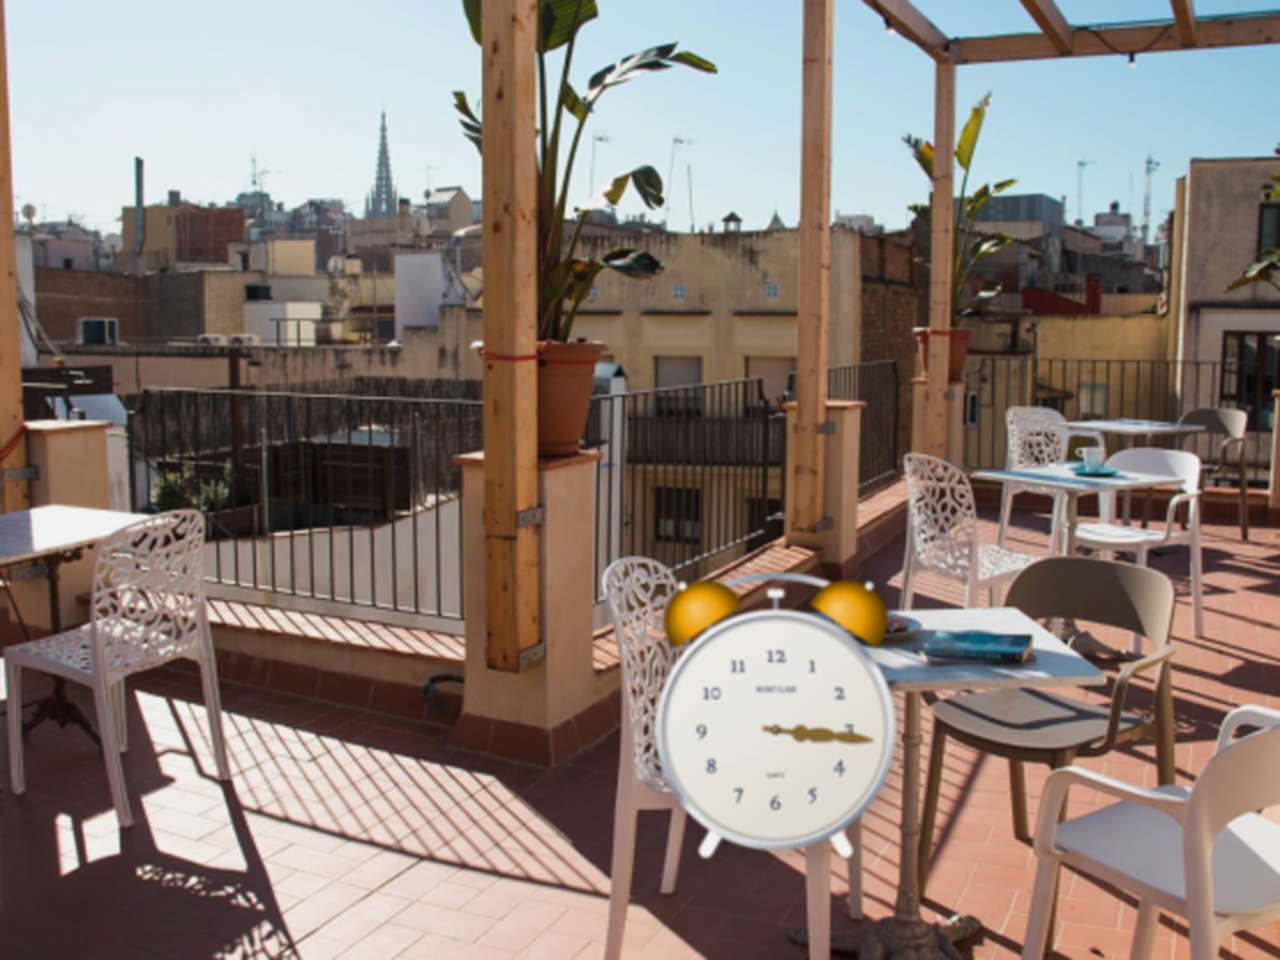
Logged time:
3h16
